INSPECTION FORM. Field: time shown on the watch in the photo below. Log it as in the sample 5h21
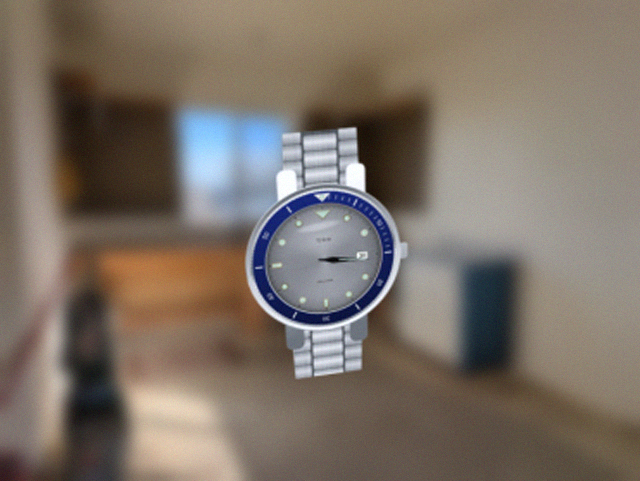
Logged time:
3h16
